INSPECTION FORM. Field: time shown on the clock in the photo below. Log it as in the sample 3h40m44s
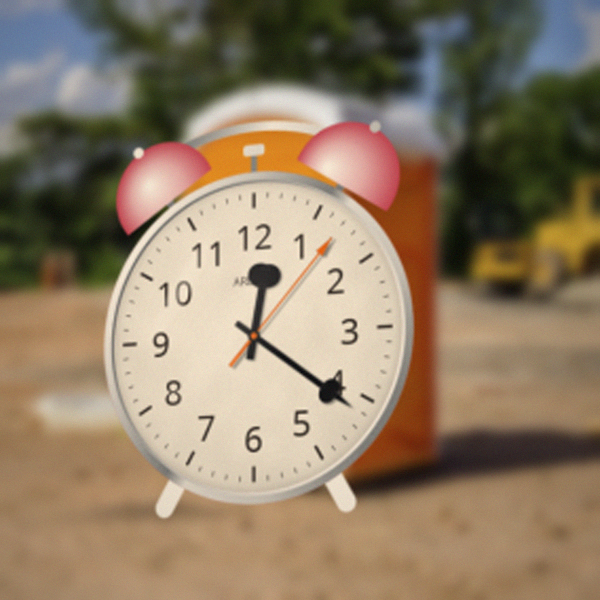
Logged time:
12h21m07s
